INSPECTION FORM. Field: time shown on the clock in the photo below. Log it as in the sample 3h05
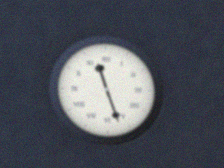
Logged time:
11h27
